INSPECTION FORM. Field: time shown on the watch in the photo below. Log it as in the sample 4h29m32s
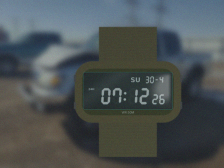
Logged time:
7h12m26s
